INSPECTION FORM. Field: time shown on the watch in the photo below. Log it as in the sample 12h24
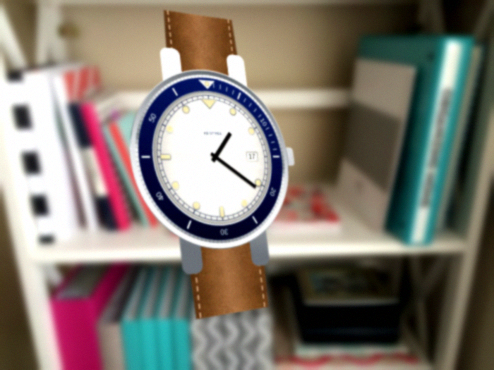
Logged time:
1h21
